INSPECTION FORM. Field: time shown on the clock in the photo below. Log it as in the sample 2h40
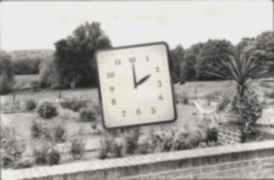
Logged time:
2h00
